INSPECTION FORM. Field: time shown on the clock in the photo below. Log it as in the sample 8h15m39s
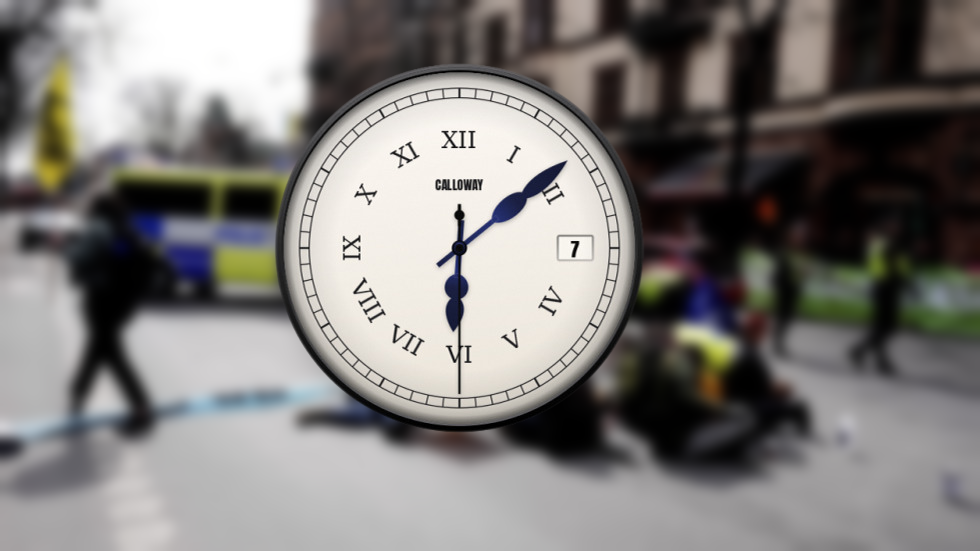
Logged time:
6h08m30s
